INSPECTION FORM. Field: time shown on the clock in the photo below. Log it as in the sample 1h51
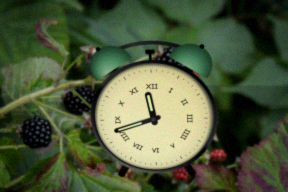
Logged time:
11h42
